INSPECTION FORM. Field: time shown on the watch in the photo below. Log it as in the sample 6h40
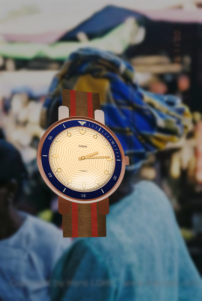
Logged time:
2h14
